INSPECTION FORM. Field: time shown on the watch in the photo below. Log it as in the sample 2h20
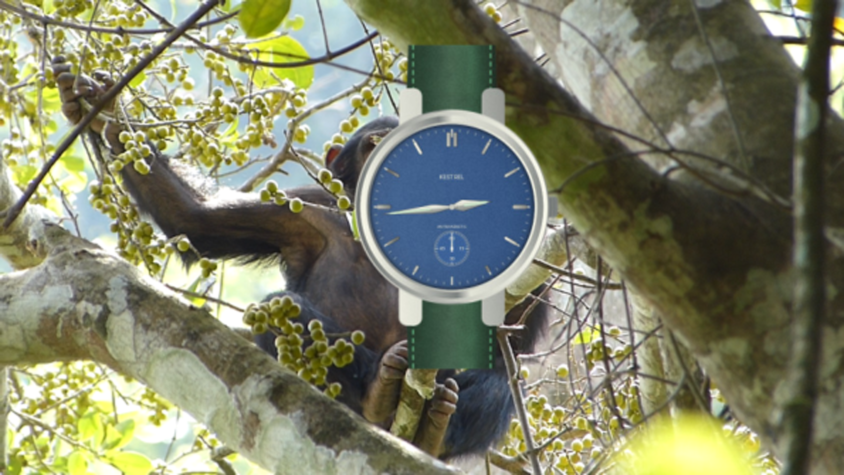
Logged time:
2h44
